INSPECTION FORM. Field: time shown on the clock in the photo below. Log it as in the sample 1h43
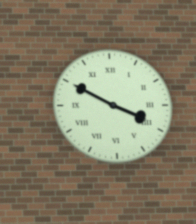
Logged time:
3h50
